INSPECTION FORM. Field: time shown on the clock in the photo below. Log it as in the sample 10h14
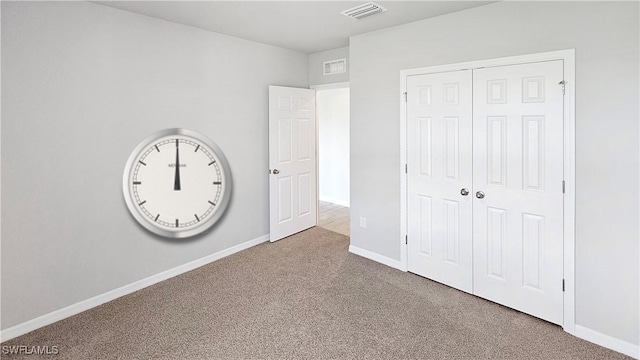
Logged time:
12h00
